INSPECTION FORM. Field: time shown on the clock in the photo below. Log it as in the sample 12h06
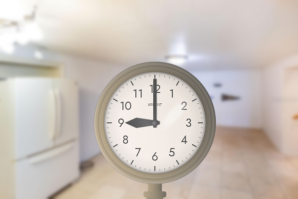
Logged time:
9h00
